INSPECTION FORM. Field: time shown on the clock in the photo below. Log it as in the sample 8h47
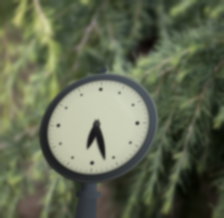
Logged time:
6h27
